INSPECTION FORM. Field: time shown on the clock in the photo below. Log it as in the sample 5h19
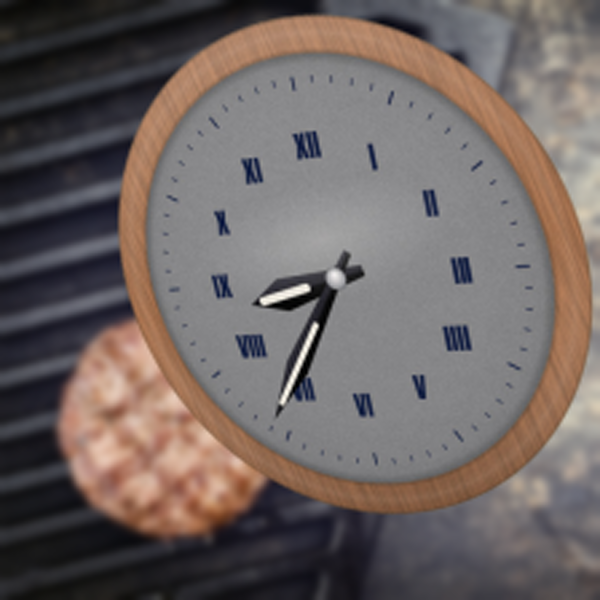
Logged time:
8h36
